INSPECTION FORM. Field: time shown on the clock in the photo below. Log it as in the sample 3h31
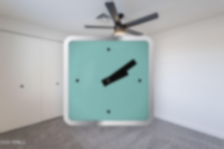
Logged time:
2h09
